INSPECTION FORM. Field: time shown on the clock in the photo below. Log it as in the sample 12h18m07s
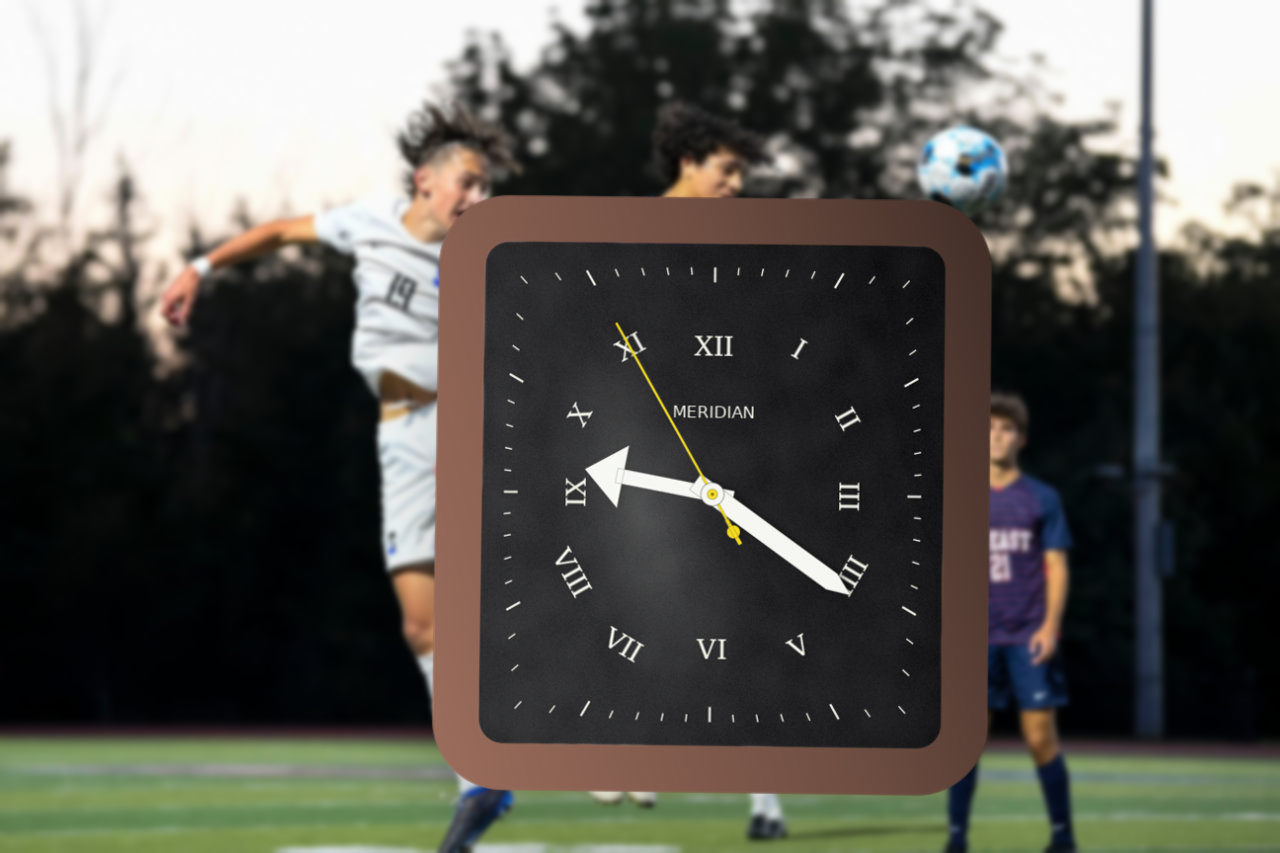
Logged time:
9h20m55s
